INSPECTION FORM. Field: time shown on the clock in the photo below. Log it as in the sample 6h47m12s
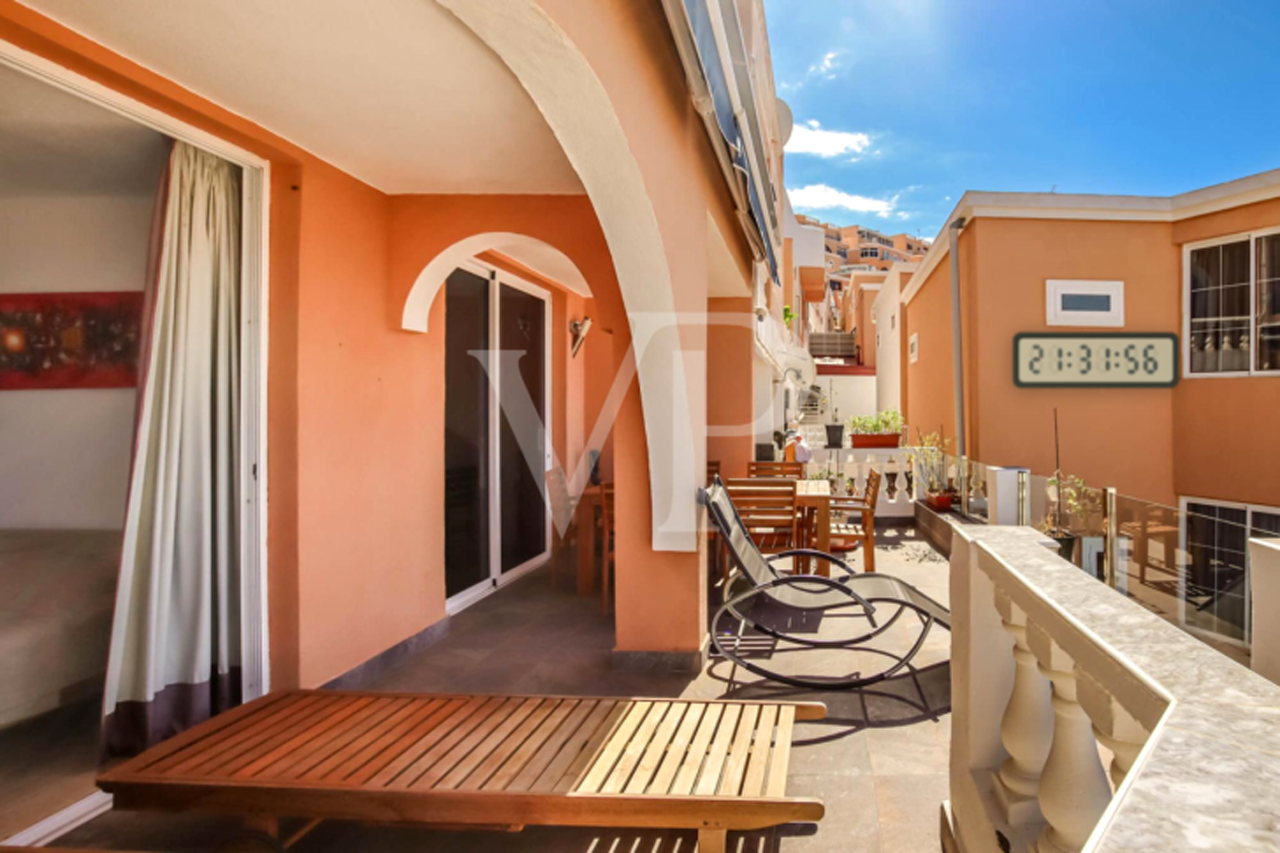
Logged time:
21h31m56s
